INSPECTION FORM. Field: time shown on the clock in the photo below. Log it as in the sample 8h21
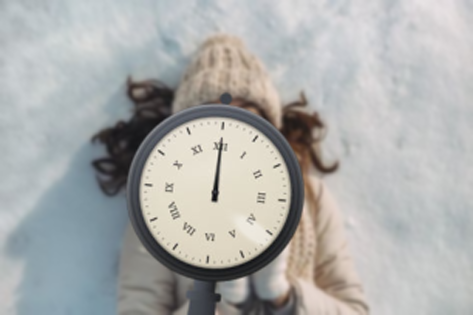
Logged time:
12h00
